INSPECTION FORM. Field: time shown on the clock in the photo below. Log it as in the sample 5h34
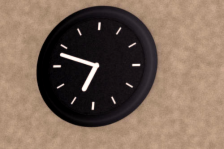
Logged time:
6h48
